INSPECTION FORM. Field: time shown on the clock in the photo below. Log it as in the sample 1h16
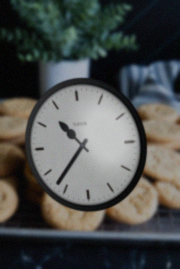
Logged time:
10h37
